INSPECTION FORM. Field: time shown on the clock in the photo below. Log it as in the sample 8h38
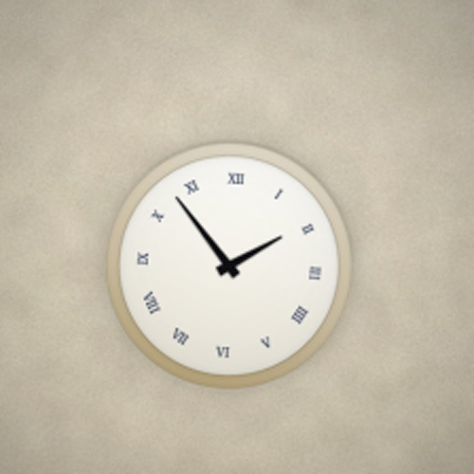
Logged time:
1h53
